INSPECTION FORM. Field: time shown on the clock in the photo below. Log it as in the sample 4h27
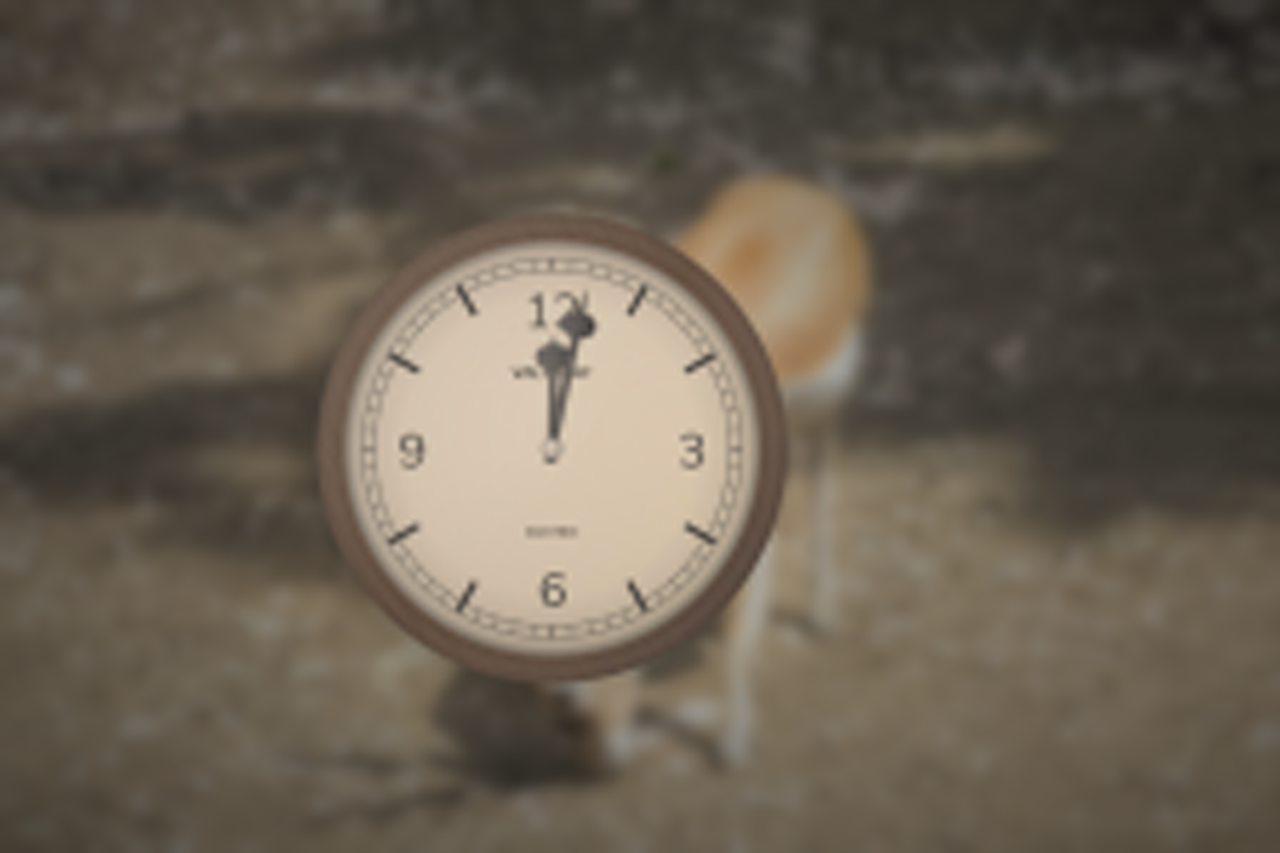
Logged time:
12h02
